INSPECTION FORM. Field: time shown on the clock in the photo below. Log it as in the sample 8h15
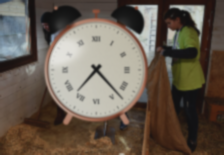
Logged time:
7h23
